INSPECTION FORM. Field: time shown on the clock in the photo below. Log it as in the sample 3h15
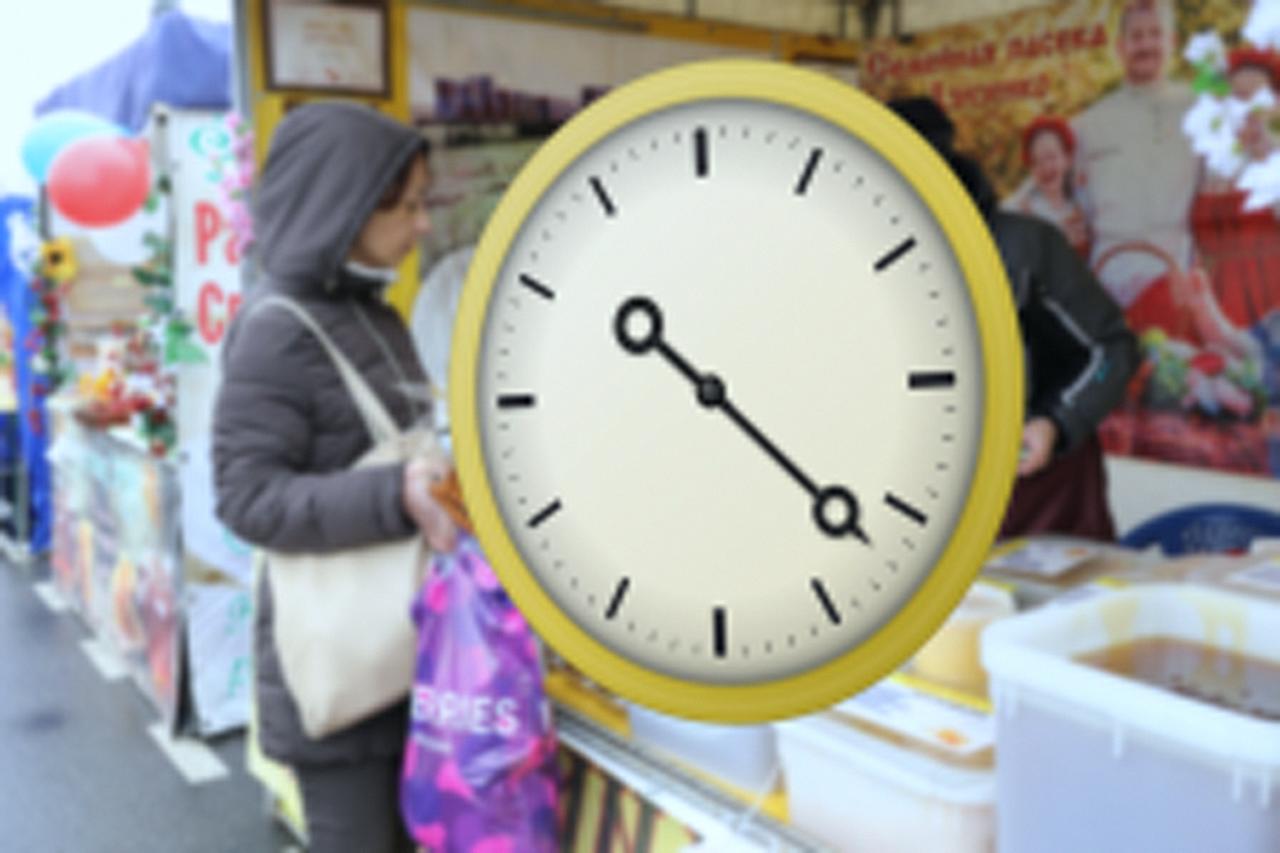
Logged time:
10h22
